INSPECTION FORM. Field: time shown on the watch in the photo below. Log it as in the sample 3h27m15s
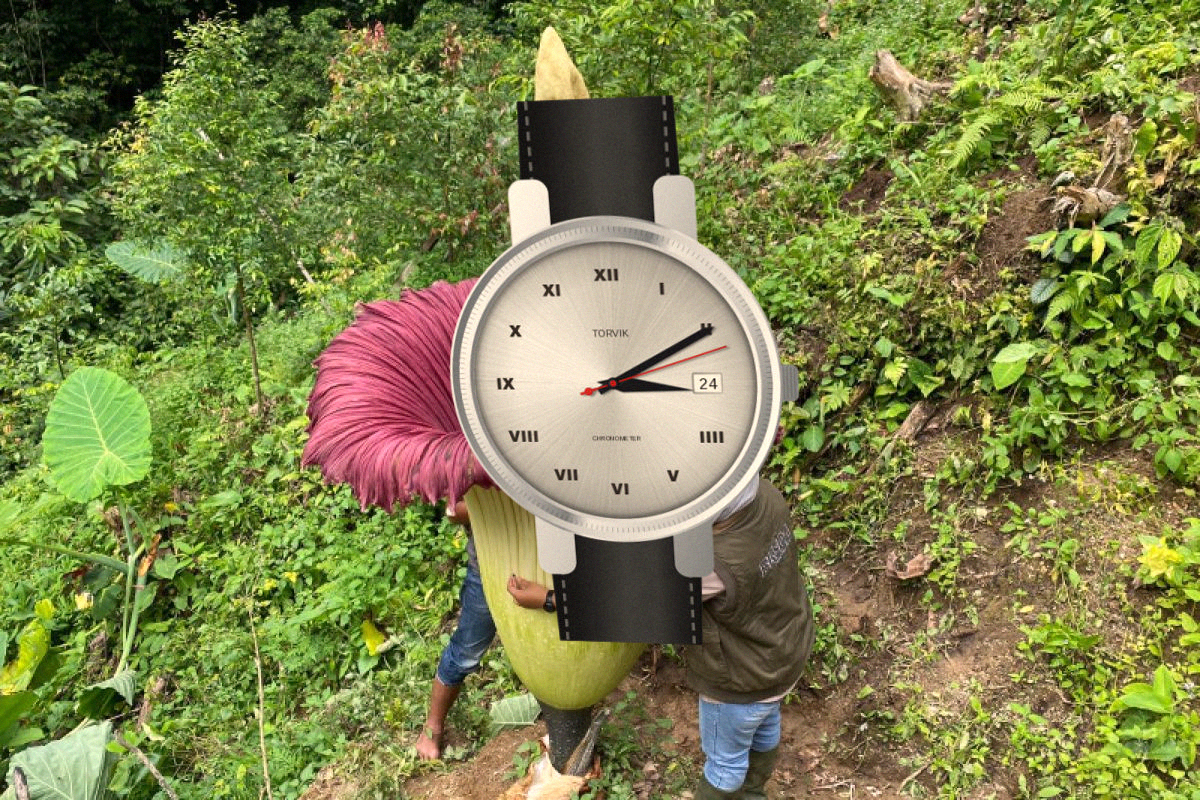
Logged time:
3h10m12s
